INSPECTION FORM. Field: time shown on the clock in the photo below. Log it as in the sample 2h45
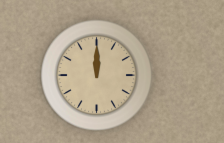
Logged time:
12h00
